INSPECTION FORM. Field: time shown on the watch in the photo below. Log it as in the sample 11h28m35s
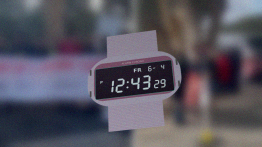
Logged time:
12h43m29s
